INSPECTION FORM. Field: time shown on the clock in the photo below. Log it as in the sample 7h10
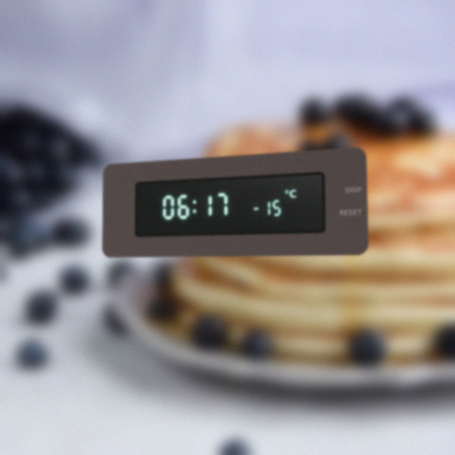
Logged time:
6h17
